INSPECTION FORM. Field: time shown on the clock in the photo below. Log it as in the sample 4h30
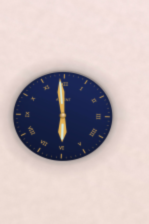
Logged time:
5h59
